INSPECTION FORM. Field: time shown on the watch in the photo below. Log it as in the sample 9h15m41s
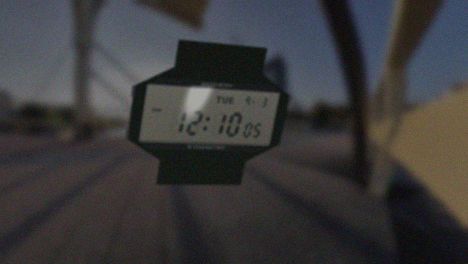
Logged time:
12h10m05s
